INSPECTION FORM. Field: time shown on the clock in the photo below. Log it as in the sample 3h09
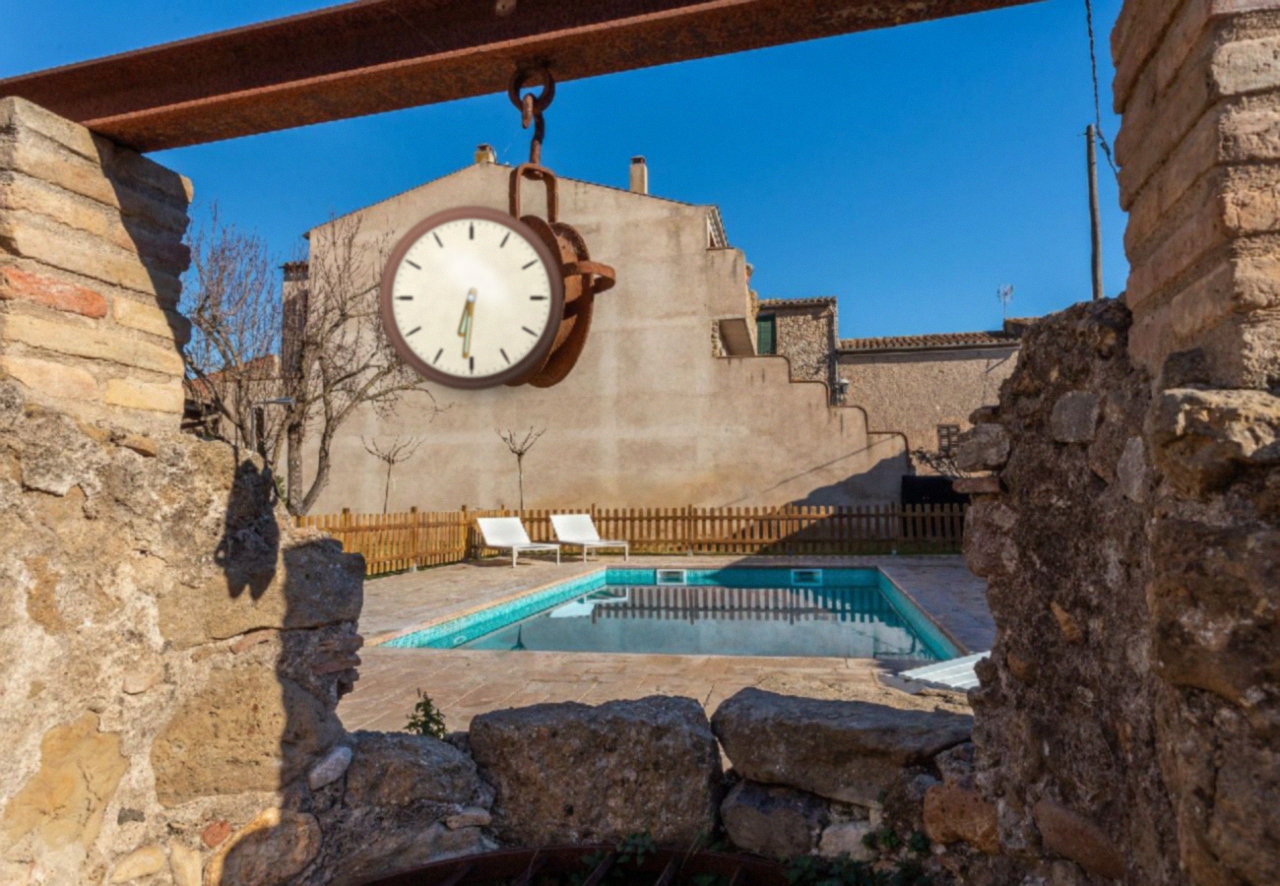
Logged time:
6h31
